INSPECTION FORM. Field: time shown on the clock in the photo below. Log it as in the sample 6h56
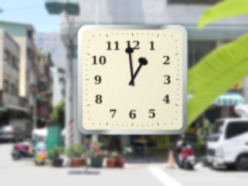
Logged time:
12h59
